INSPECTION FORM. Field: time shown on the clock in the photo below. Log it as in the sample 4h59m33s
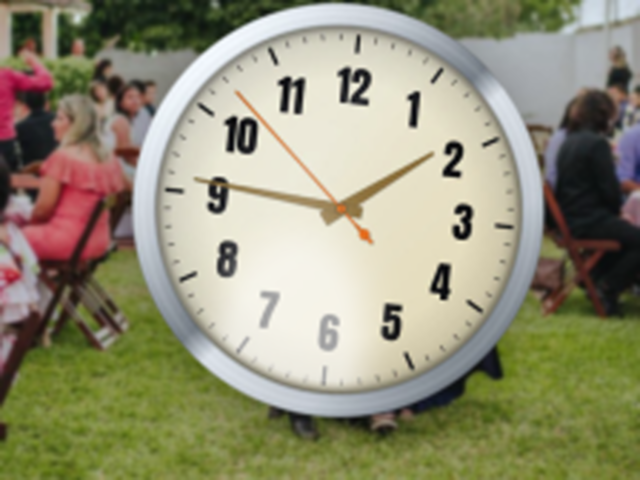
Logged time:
1h45m52s
